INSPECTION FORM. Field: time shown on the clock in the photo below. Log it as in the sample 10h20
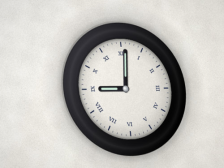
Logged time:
9h01
